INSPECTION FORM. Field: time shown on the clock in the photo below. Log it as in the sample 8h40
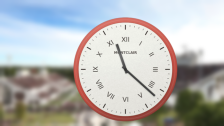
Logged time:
11h22
